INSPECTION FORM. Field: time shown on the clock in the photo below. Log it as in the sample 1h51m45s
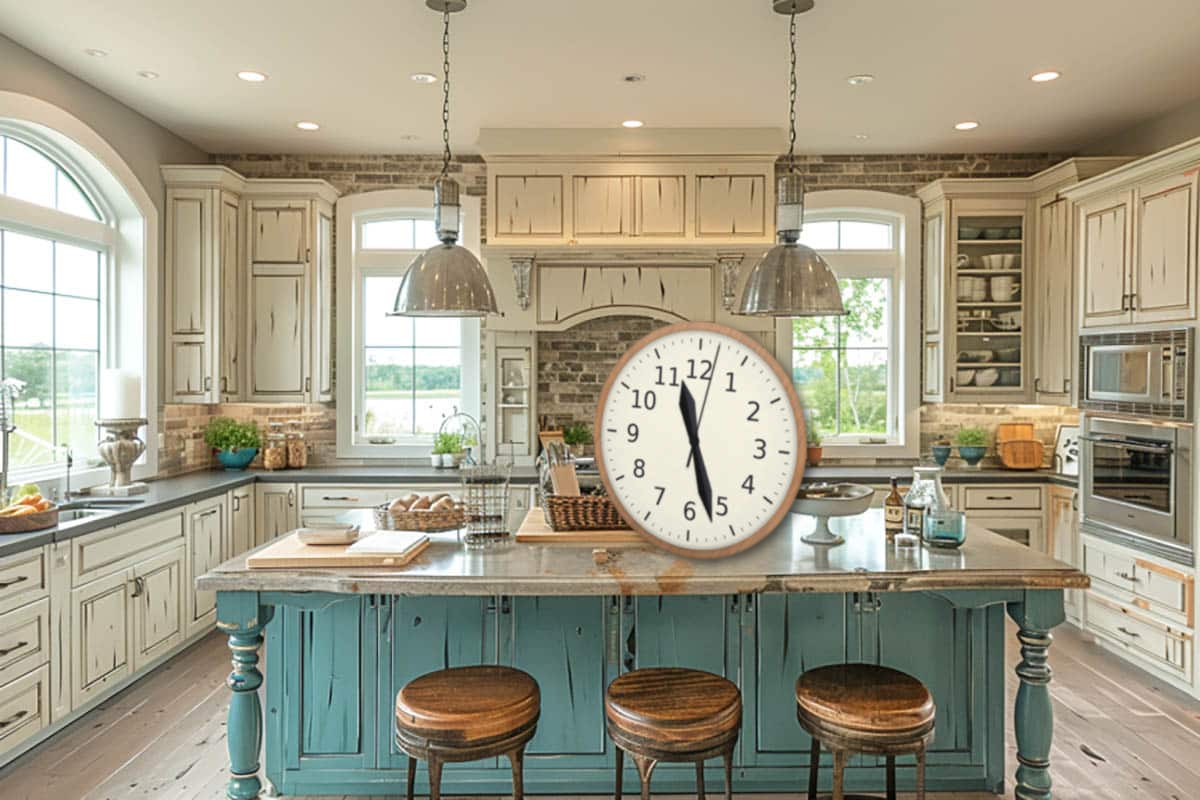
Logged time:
11h27m02s
